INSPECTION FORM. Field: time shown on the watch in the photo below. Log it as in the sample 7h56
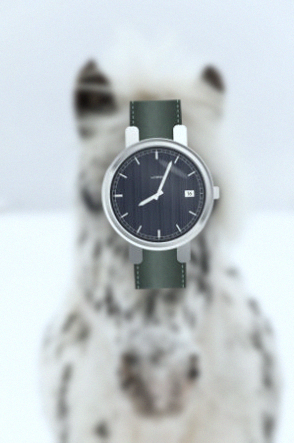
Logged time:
8h04
